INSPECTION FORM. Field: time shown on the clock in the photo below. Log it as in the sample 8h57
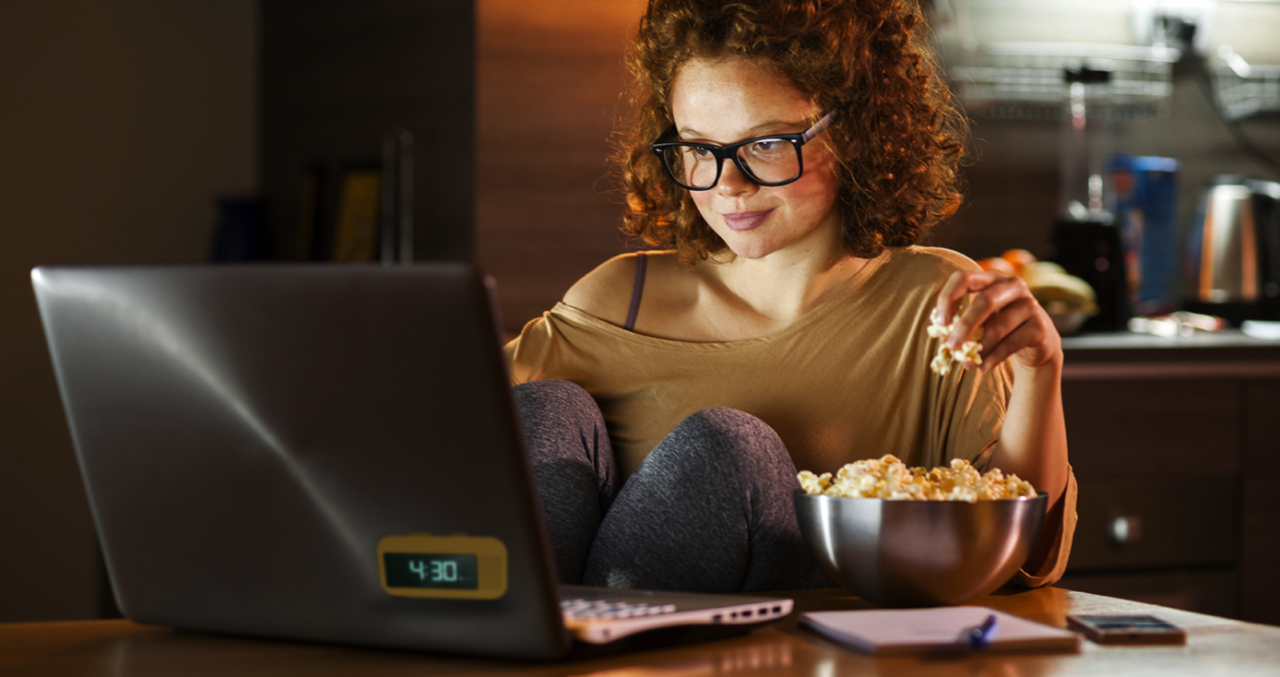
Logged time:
4h30
